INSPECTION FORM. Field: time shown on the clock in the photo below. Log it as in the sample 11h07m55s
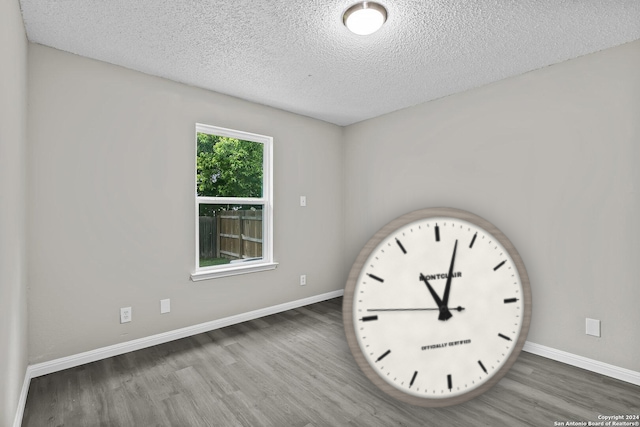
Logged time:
11h02m46s
